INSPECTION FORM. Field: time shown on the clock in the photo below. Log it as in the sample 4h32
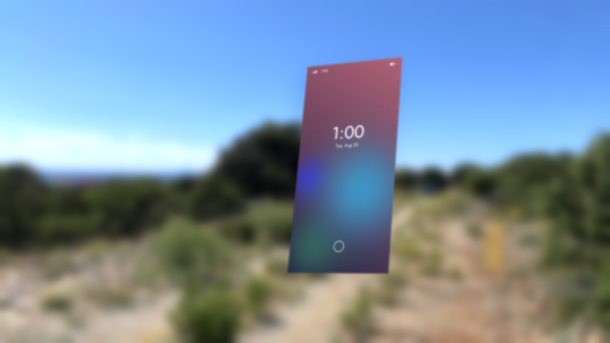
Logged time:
1h00
